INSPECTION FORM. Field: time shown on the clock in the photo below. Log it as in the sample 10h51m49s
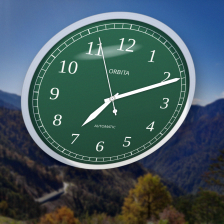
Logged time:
7h10m56s
